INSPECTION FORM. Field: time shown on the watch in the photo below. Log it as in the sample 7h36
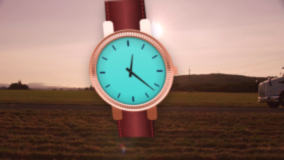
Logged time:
12h22
